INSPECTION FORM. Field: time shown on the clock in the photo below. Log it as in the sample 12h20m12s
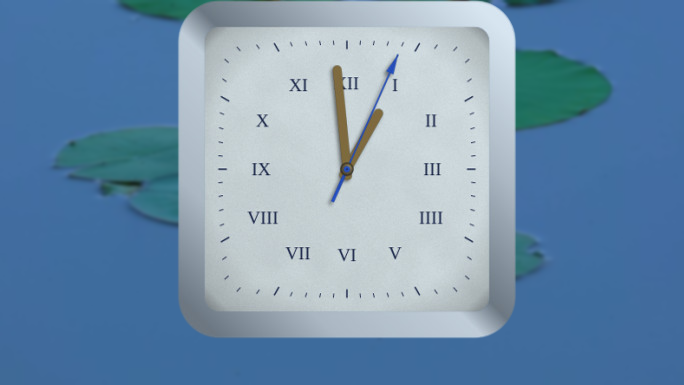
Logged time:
12h59m04s
